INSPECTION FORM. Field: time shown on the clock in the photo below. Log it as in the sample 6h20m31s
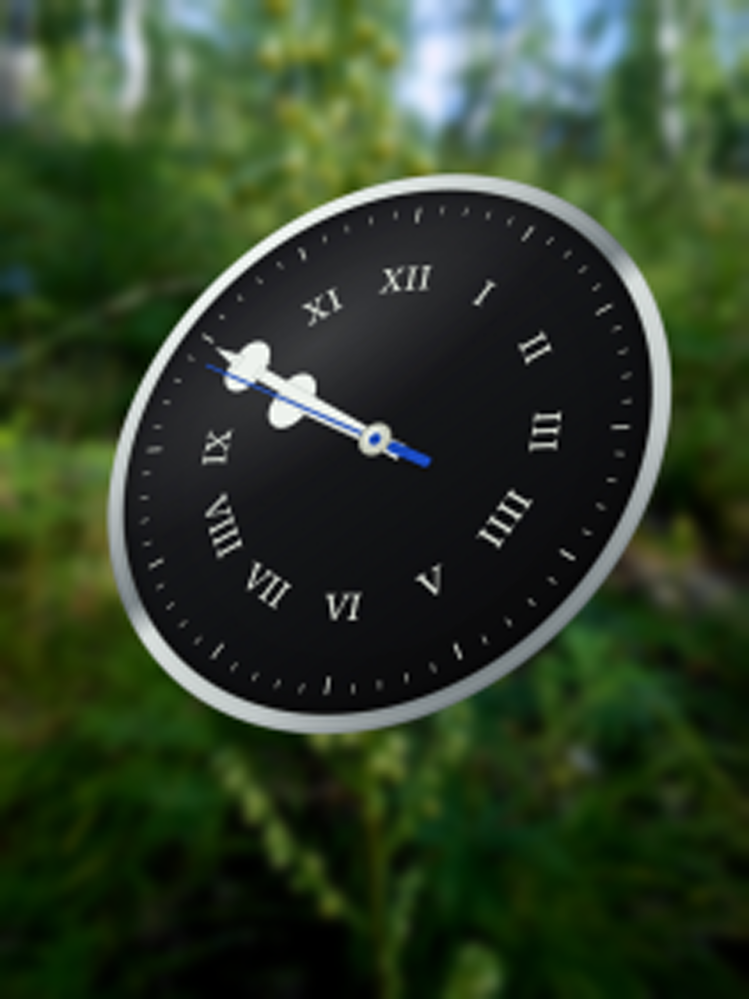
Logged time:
9h49m49s
